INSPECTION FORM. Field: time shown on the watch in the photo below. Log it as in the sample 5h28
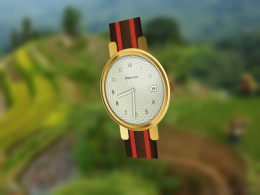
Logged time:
8h31
